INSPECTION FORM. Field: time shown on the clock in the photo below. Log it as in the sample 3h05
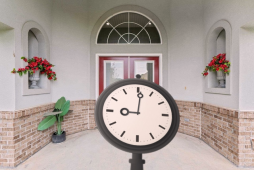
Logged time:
9h01
